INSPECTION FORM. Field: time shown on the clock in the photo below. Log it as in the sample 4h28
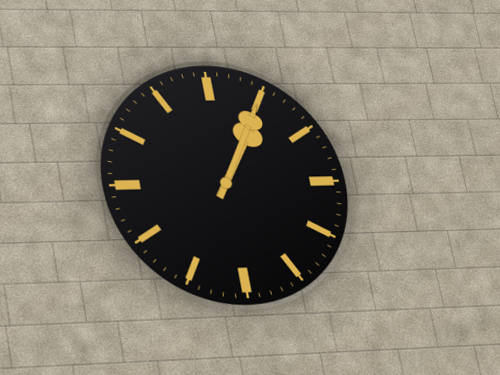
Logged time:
1h05
